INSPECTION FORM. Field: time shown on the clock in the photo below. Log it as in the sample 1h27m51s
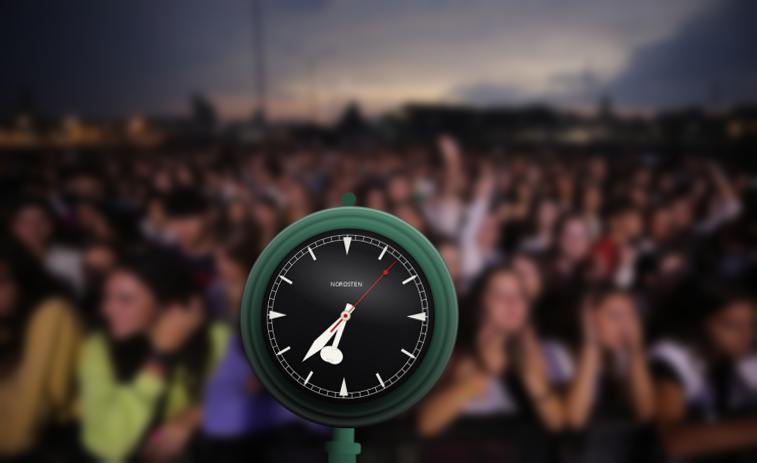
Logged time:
6h37m07s
